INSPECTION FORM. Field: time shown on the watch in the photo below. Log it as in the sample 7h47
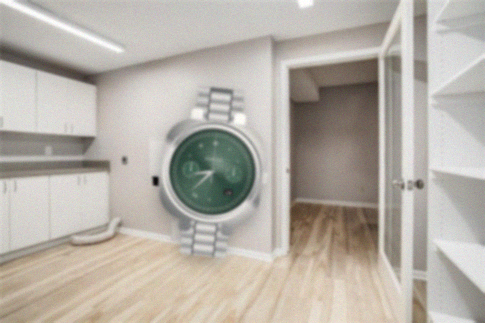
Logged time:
8h37
